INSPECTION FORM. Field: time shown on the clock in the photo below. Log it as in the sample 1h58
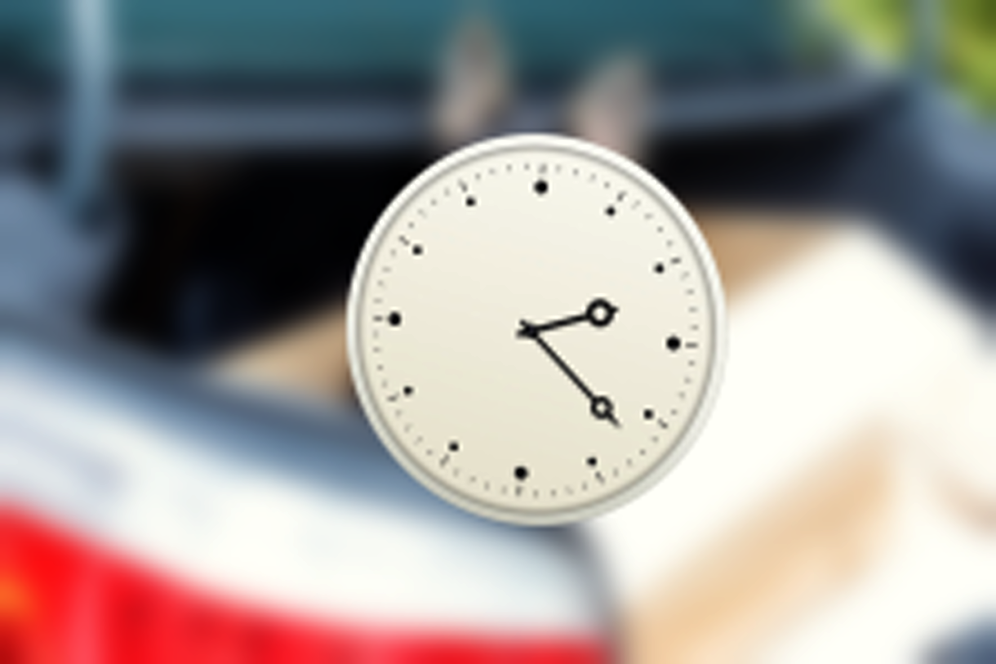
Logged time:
2h22
